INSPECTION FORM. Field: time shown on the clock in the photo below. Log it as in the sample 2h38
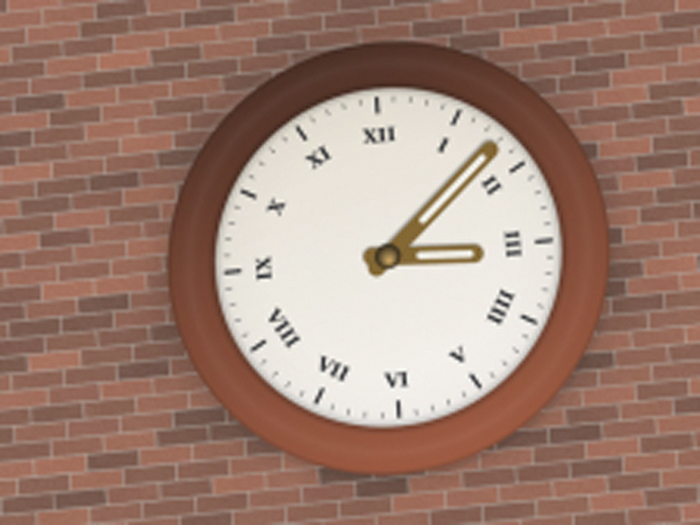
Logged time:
3h08
